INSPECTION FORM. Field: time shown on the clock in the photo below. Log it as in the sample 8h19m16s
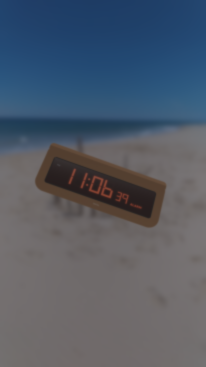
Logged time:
11h06m39s
